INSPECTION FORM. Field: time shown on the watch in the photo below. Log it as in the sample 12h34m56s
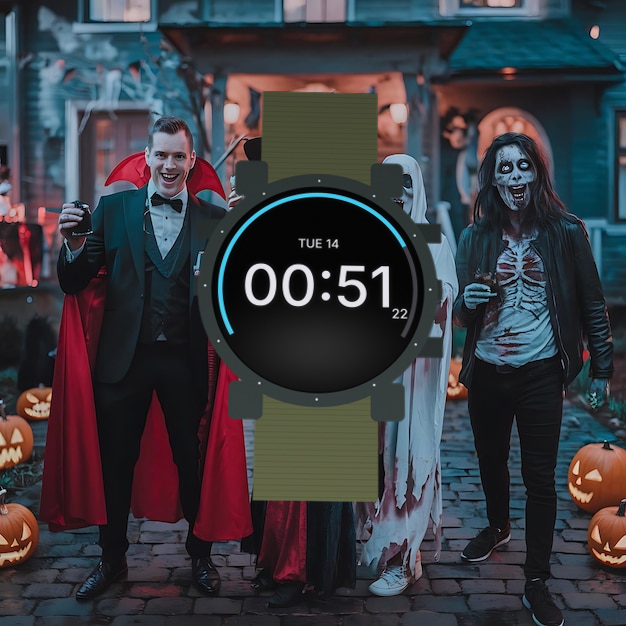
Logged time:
0h51m22s
